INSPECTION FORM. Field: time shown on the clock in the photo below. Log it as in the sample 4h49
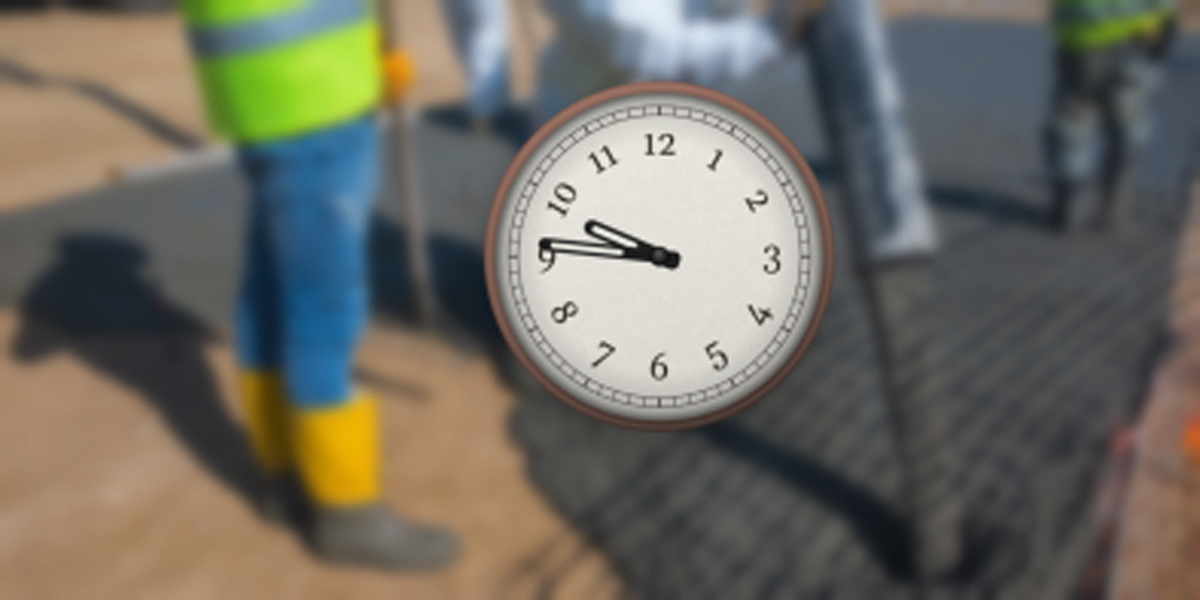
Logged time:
9h46
